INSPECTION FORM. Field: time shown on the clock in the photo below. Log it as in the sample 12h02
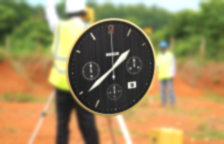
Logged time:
1h39
